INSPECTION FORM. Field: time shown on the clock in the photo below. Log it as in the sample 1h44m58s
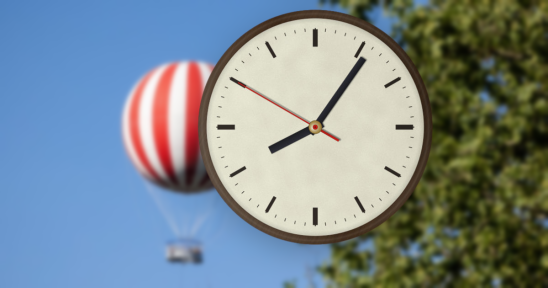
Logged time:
8h05m50s
